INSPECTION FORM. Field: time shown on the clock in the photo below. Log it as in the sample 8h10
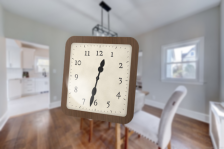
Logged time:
12h32
